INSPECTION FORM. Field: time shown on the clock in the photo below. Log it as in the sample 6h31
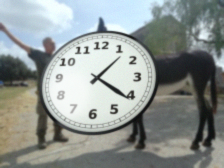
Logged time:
1h21
